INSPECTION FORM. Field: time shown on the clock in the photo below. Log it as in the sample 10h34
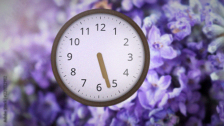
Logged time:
5h27
